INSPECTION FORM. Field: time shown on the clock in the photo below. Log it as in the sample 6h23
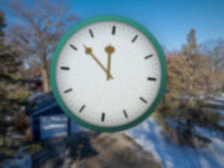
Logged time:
11h52
